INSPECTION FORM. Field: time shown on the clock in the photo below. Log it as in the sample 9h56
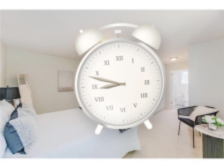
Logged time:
8h48
